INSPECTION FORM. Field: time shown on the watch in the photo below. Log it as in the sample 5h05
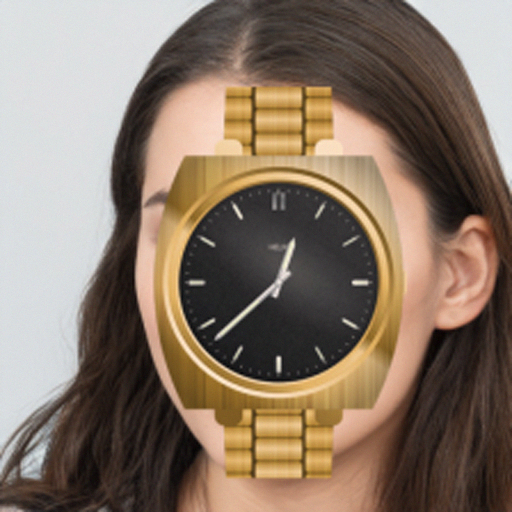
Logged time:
12h38
